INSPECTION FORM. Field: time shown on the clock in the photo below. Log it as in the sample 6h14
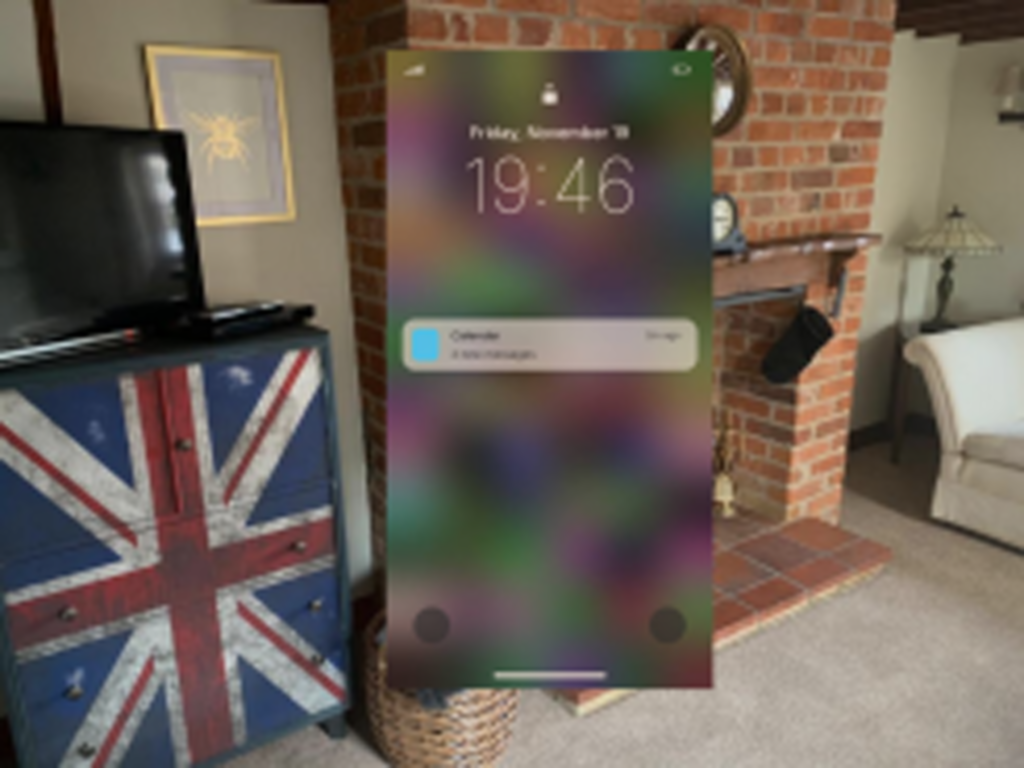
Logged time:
19h46
